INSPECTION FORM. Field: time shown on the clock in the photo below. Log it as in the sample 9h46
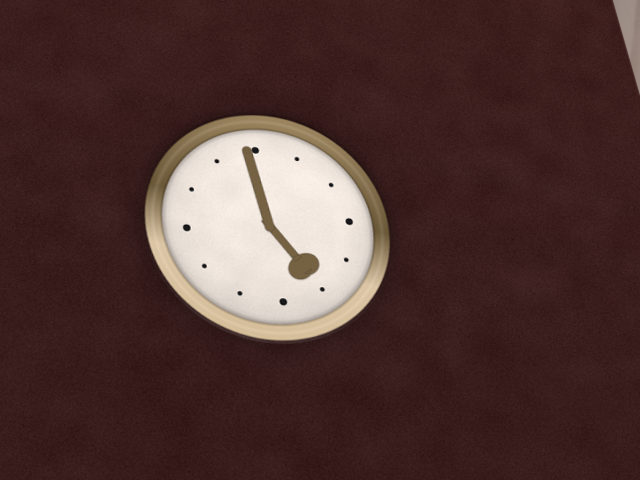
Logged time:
4h59
